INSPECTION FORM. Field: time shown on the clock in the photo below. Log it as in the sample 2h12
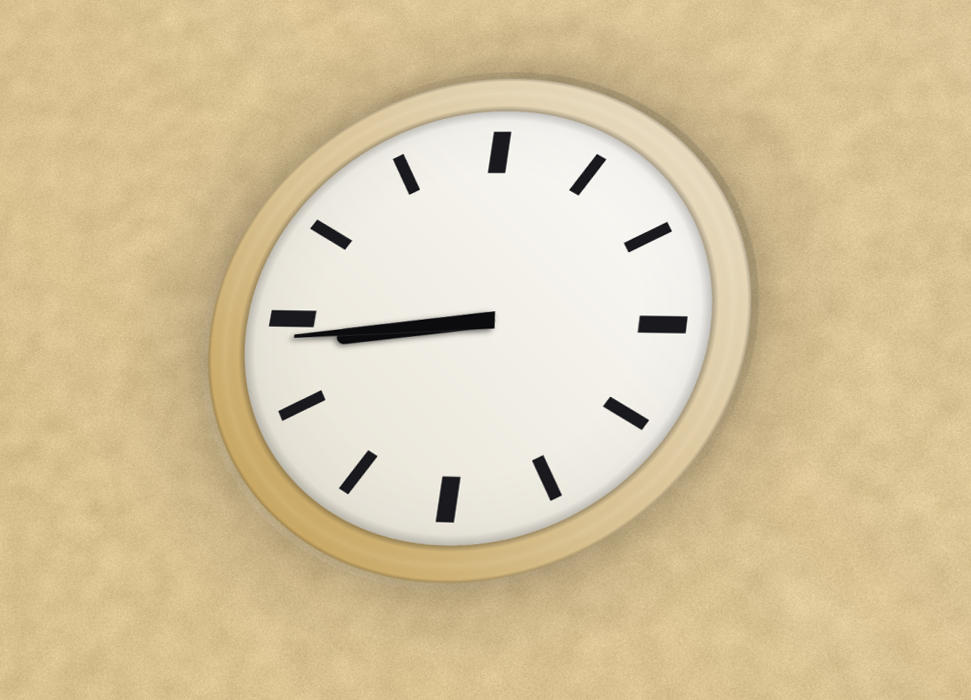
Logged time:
8h44
